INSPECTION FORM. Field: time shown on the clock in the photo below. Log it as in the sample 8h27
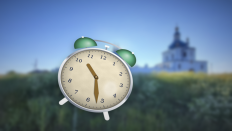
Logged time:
10h27
